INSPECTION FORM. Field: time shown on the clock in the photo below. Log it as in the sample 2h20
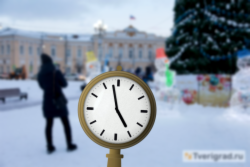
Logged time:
4h58
